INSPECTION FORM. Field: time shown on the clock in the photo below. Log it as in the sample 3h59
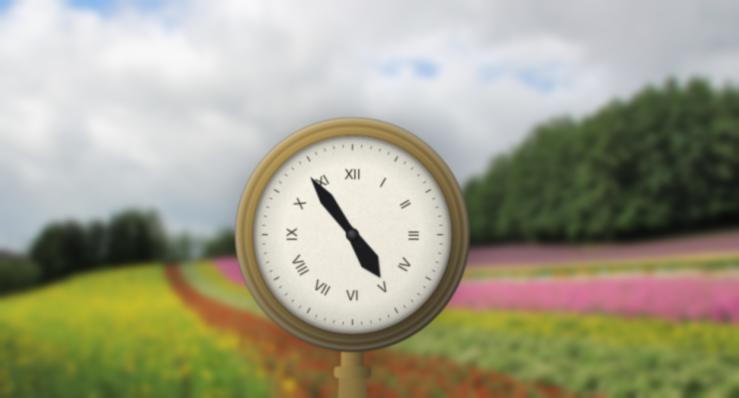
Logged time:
4h54
